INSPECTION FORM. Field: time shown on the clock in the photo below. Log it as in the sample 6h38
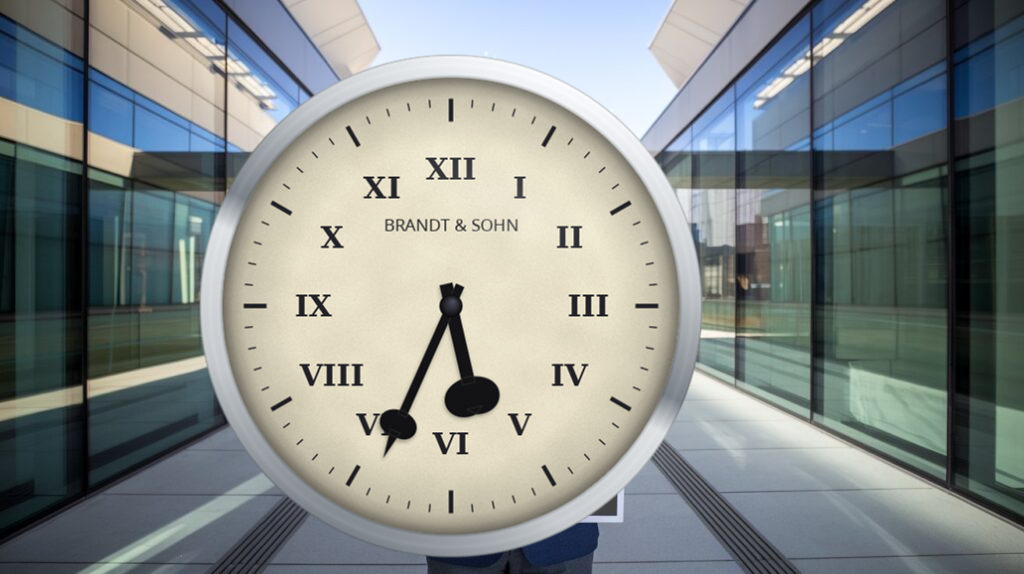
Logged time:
5h34
